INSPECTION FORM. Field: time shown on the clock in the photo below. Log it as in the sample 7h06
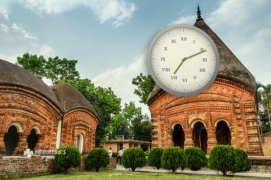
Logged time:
7h11
